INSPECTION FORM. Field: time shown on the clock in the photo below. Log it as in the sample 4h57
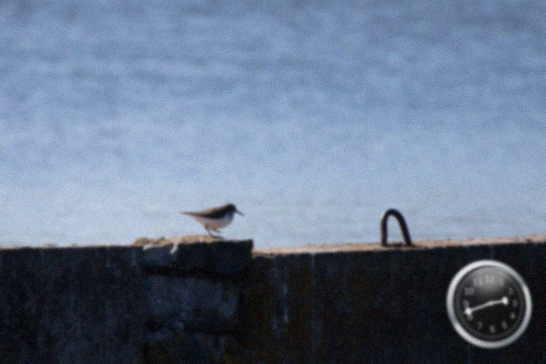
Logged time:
2h42
